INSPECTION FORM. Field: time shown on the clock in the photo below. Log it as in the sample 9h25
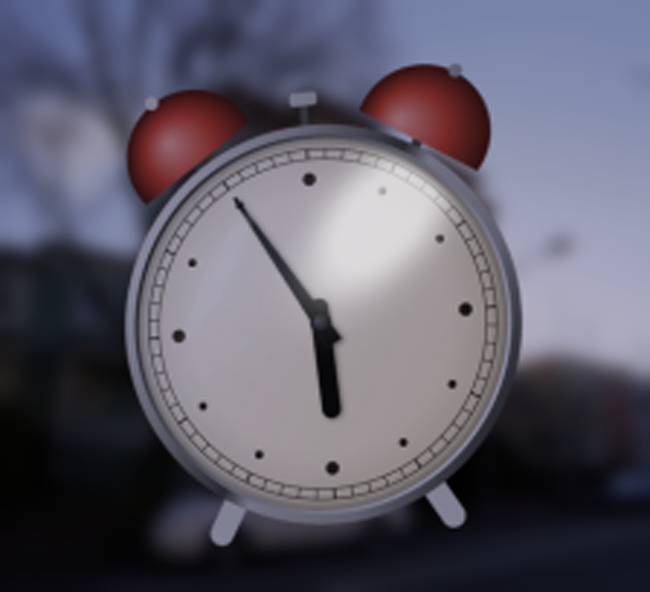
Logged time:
5h55
